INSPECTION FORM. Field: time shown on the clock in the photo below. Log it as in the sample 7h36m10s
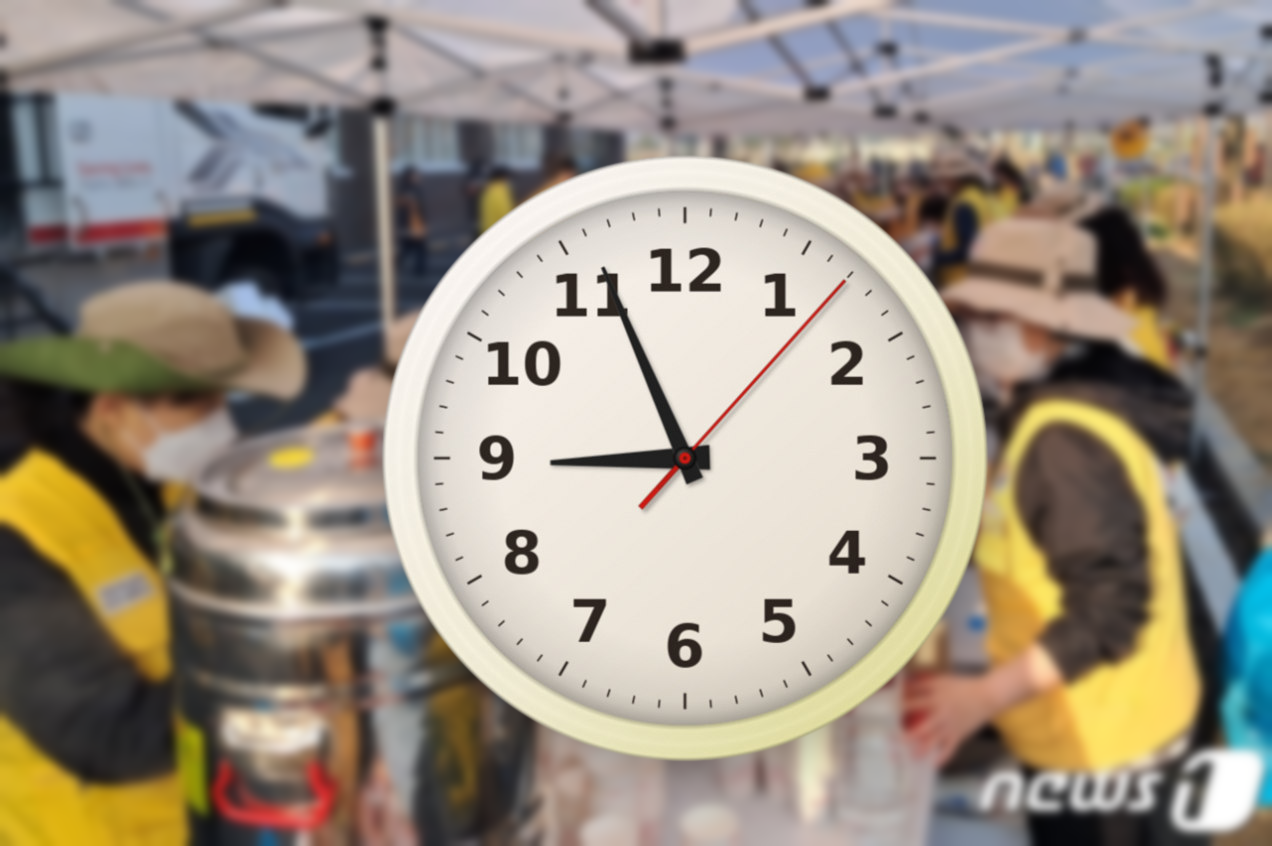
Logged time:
8h56m07s
